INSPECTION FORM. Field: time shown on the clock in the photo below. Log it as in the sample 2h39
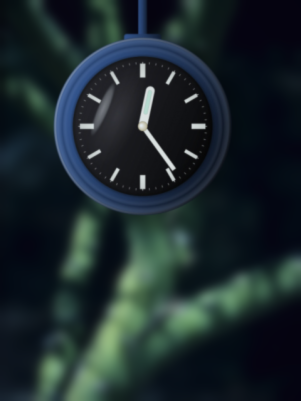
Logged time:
12h24
